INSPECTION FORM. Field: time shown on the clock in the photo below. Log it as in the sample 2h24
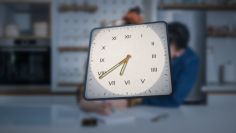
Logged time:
6h39
